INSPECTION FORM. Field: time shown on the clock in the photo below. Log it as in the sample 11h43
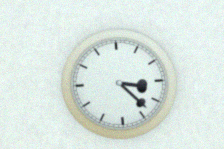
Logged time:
3h23
